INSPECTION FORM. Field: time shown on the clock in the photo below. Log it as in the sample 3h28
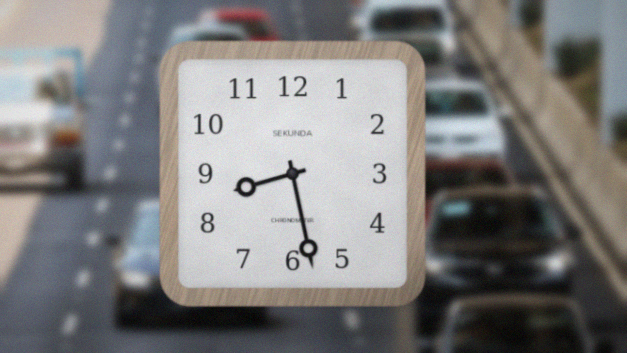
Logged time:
8h28
